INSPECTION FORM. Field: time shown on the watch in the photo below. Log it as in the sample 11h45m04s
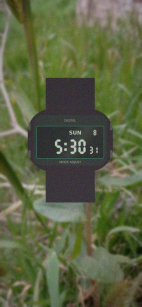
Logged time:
5h30m31s
